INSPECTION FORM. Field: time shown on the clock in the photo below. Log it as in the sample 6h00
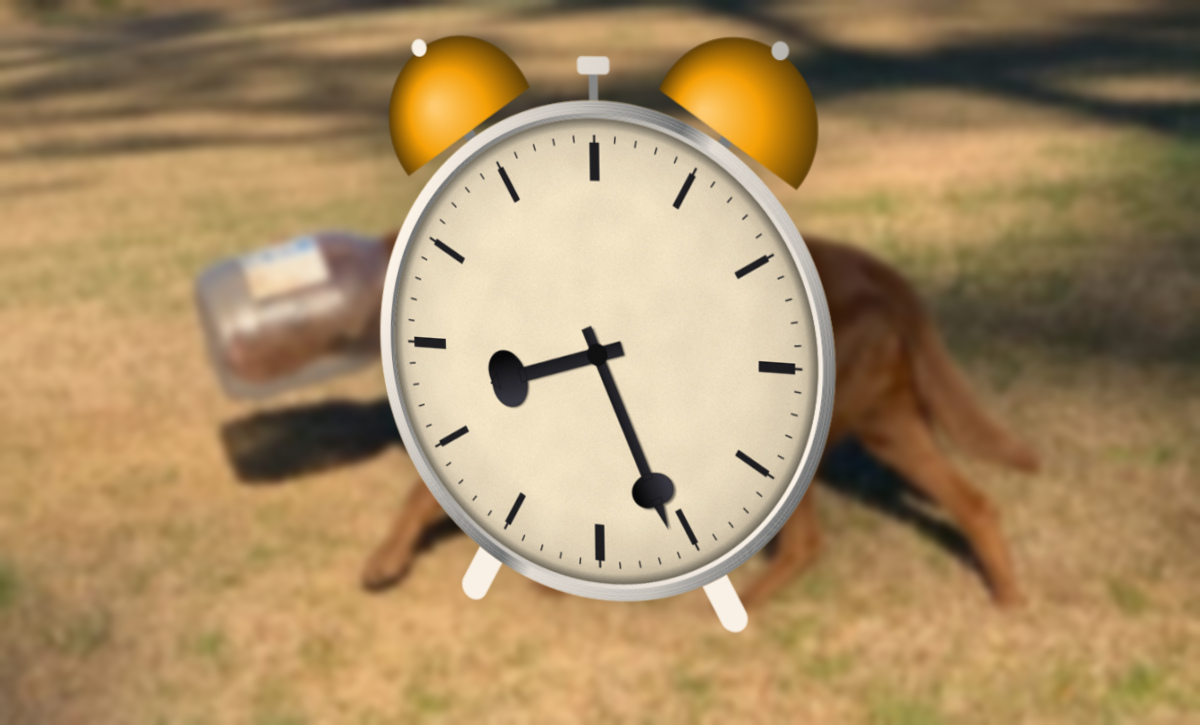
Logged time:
8h26
